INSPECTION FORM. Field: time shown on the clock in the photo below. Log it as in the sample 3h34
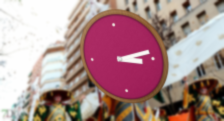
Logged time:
3h13
